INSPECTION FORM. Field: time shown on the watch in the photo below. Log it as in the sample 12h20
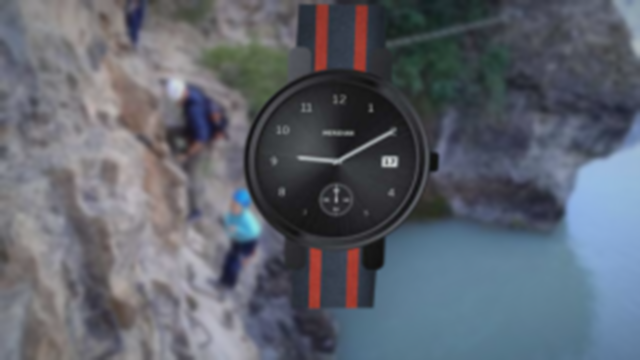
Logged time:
9h10
